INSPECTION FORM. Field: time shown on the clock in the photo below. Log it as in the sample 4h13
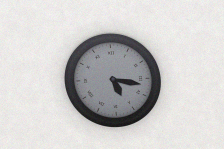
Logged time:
5h17
